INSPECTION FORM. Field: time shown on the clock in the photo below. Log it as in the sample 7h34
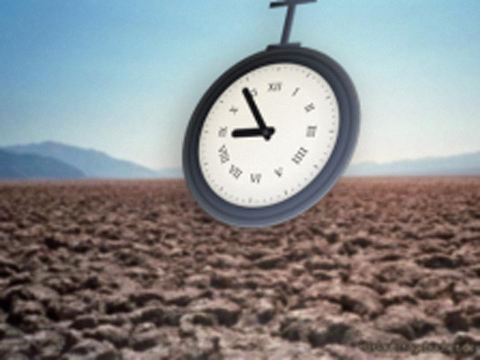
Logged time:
8h54
